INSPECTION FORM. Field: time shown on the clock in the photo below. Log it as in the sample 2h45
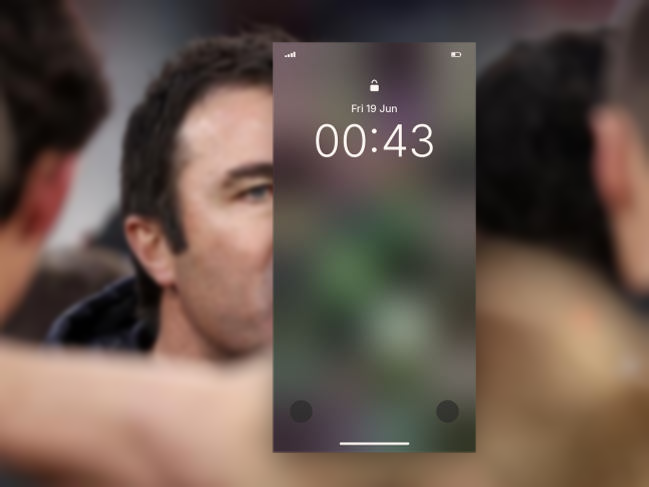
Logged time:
0h43
